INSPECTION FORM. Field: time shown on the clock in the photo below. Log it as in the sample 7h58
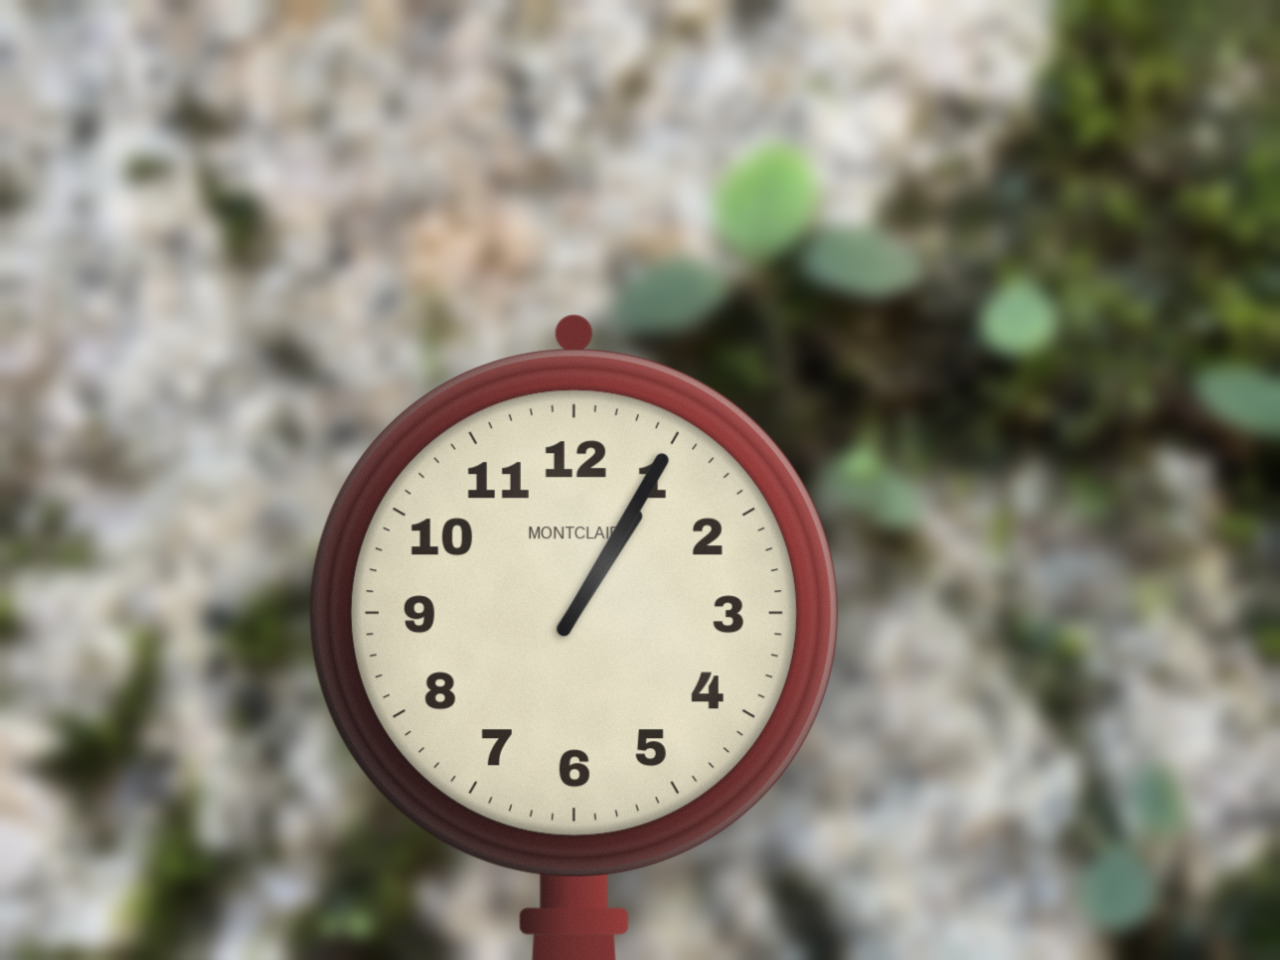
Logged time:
1h05
